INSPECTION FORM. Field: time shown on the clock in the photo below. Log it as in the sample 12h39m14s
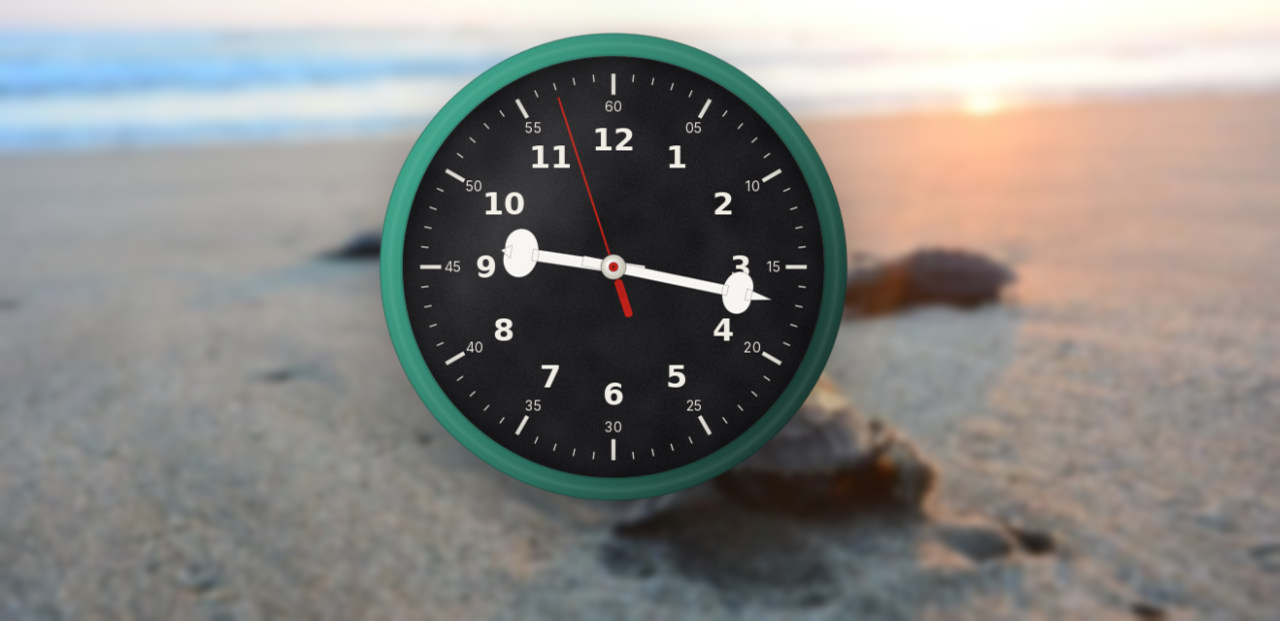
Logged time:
9h16m57s
